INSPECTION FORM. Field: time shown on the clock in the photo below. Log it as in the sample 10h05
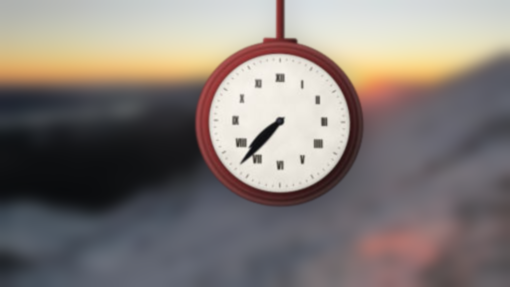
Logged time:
7h37
